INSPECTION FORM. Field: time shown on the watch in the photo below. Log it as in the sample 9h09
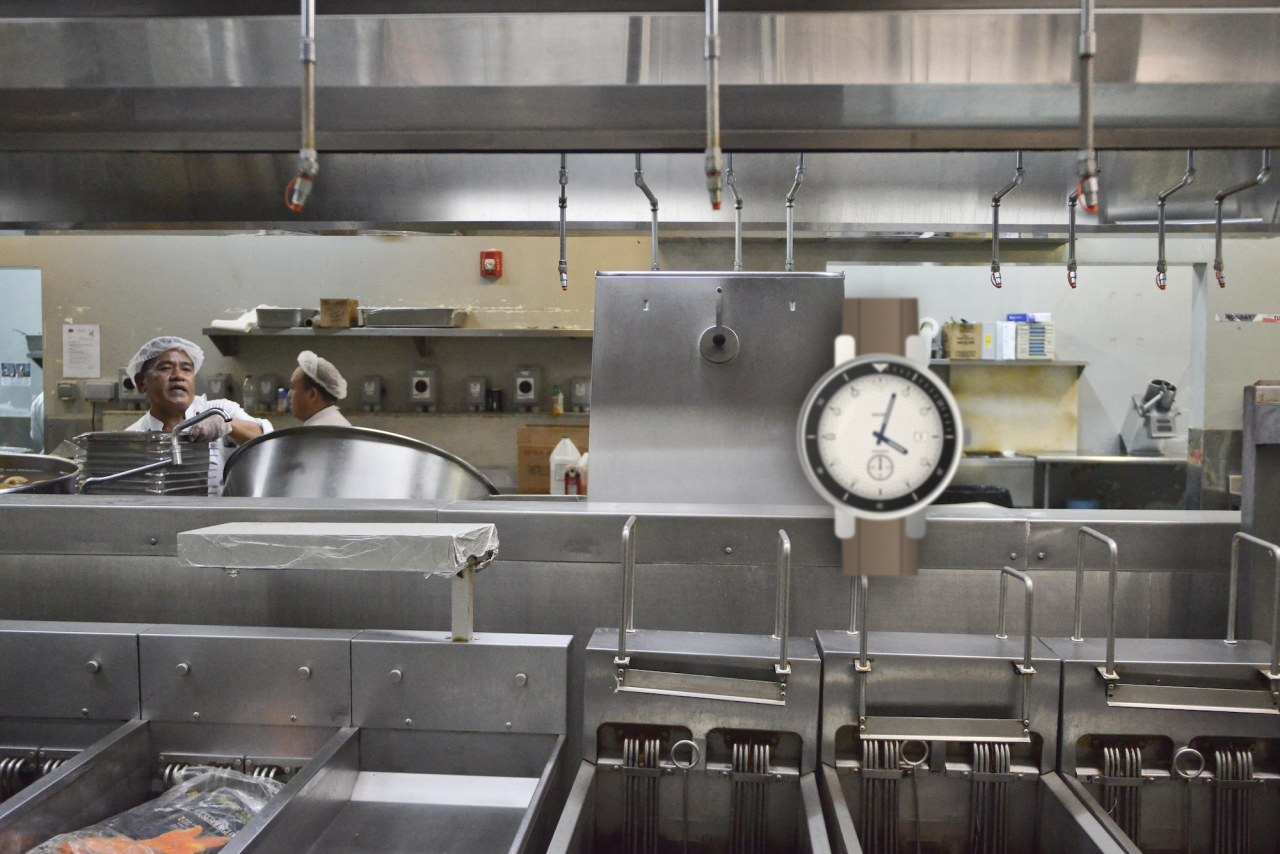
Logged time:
4h03
